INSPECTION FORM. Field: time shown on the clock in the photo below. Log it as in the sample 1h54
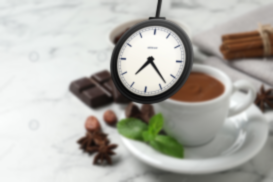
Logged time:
7h23
